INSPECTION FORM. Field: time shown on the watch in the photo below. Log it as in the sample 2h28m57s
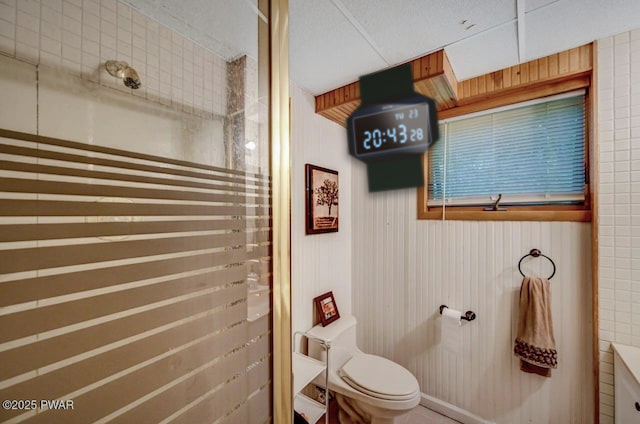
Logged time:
20h43m28s
